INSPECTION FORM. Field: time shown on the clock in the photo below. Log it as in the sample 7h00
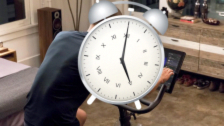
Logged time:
5h00
